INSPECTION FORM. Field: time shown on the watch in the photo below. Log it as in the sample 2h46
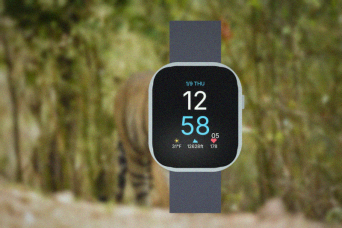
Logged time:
12h58
